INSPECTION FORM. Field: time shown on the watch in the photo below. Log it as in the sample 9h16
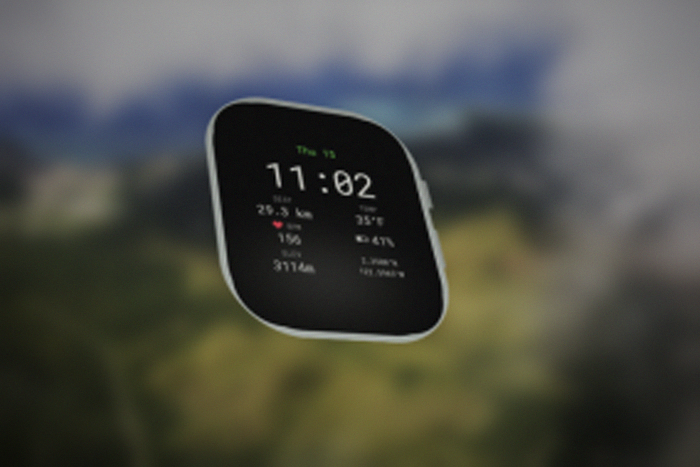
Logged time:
11h02
